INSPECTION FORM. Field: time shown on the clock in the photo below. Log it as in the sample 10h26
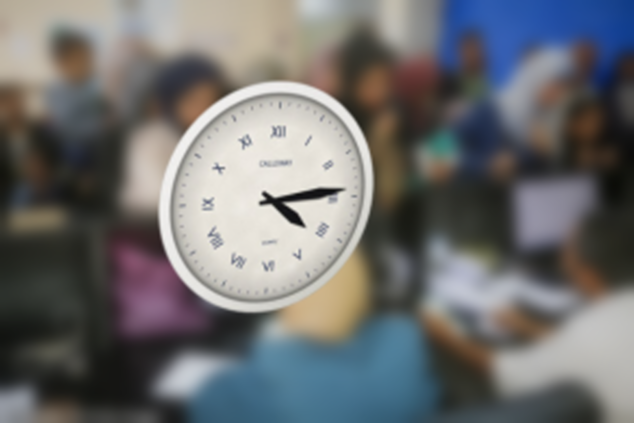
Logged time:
4h14
